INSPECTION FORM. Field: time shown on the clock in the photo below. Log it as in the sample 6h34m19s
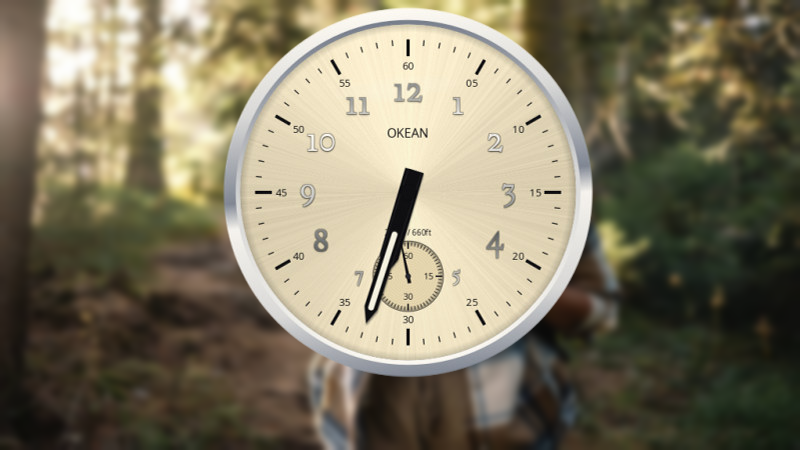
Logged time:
6h32m58s
